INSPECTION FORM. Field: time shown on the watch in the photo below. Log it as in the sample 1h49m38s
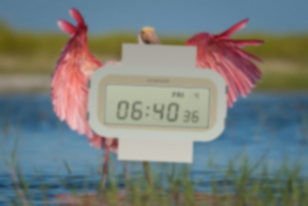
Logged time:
6h40m36s
